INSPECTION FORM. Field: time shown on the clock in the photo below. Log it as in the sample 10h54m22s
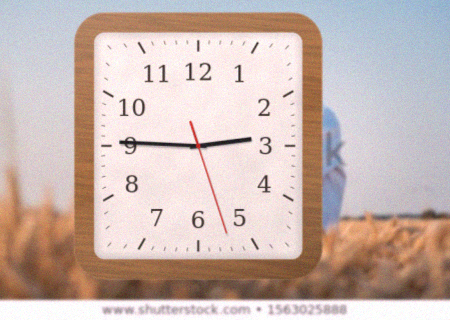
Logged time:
2h45m27s
